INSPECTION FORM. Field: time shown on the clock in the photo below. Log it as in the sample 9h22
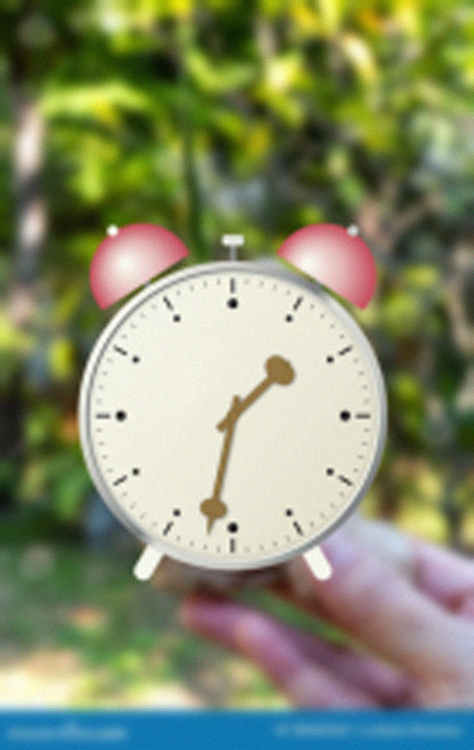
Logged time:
1h32
